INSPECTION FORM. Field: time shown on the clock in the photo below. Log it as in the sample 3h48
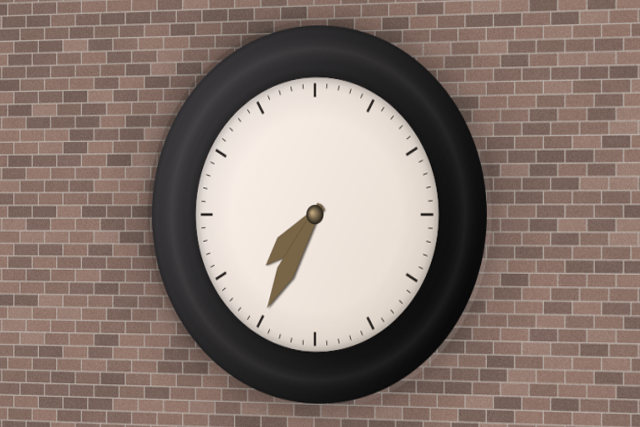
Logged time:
7h35
